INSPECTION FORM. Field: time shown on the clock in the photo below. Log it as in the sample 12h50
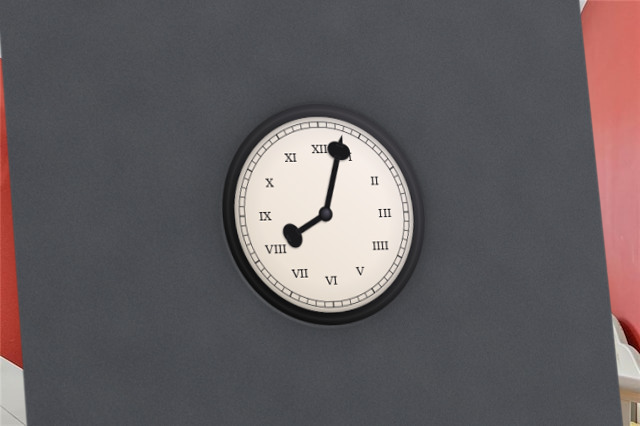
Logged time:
8h03
